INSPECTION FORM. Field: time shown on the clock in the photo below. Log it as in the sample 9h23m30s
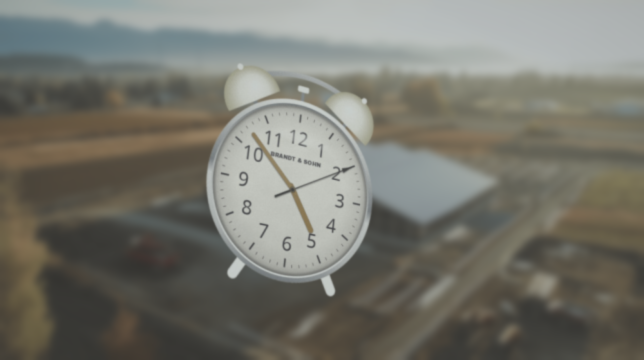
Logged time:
4h52m10s
